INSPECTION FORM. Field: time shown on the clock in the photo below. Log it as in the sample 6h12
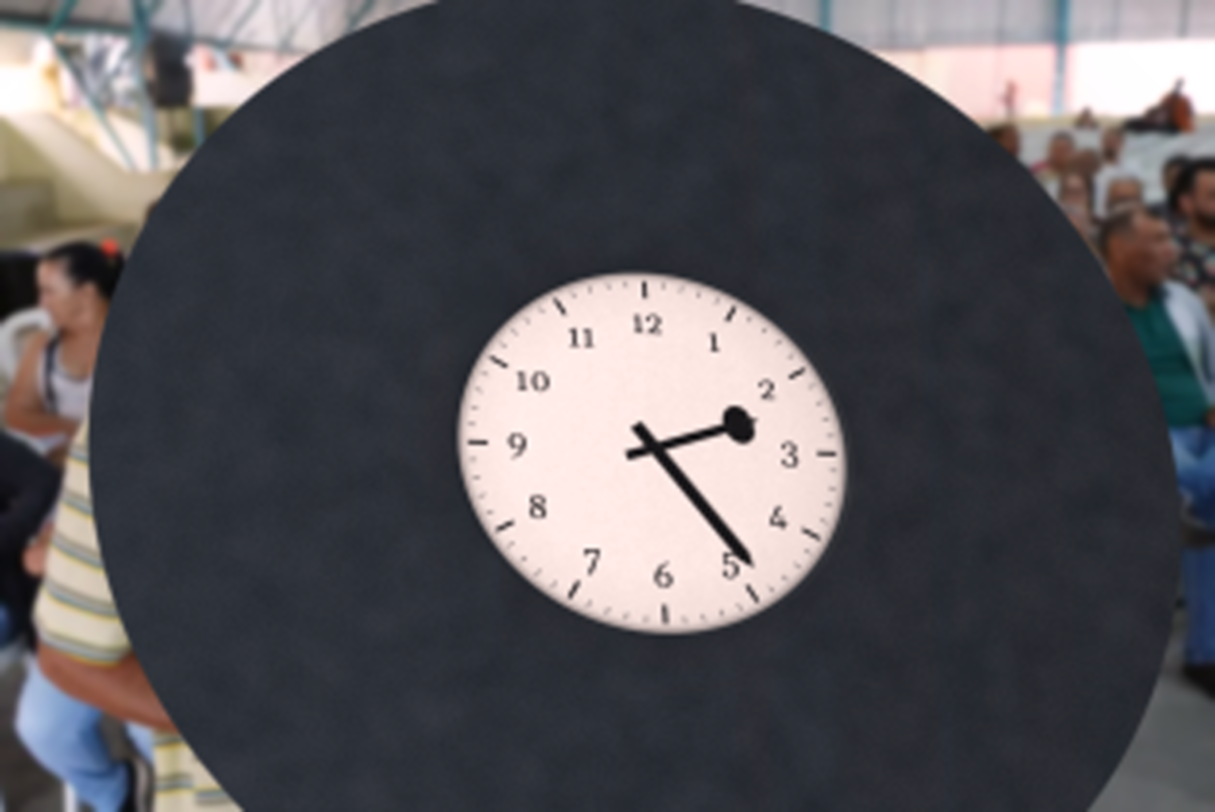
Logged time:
2h24
